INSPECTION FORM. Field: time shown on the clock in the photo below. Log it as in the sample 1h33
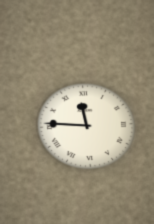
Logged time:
11h46
